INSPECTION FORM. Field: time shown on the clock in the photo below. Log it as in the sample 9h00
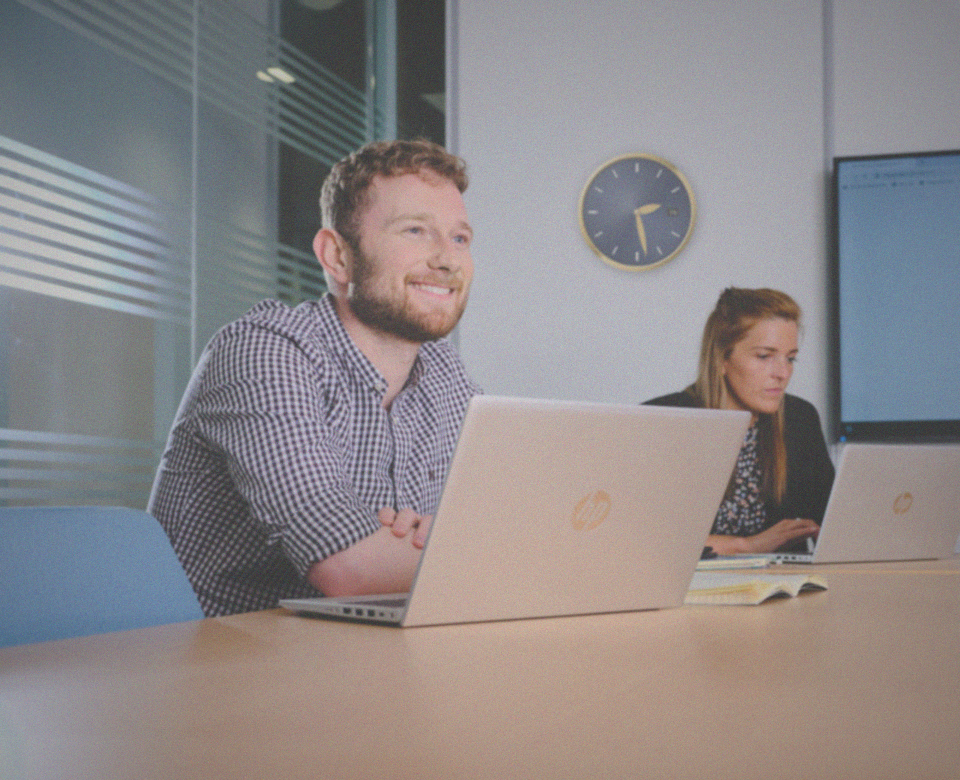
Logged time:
2h28
